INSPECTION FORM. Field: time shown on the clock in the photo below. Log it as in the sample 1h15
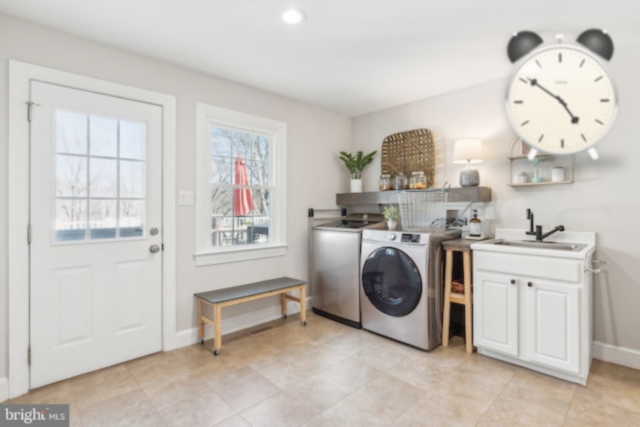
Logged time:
4h51
